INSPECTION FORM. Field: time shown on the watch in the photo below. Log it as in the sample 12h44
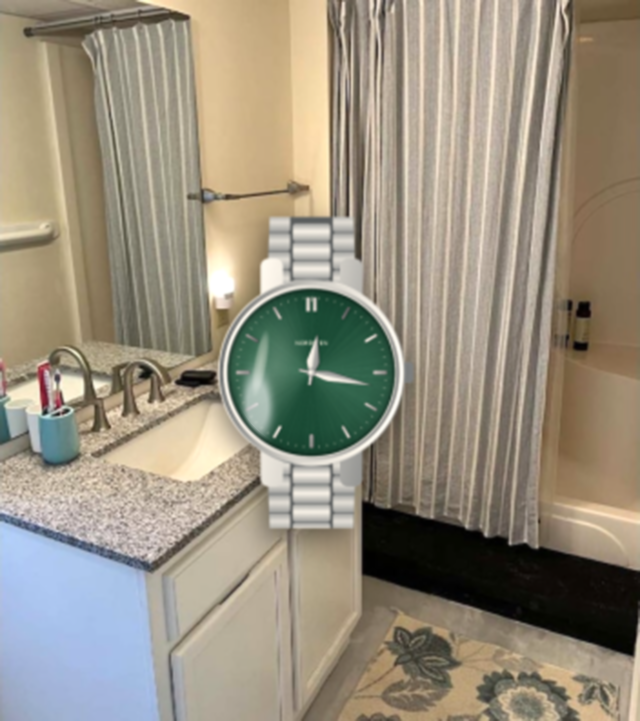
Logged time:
12h17
